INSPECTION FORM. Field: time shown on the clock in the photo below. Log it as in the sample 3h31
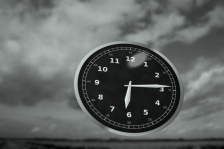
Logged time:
6h14
